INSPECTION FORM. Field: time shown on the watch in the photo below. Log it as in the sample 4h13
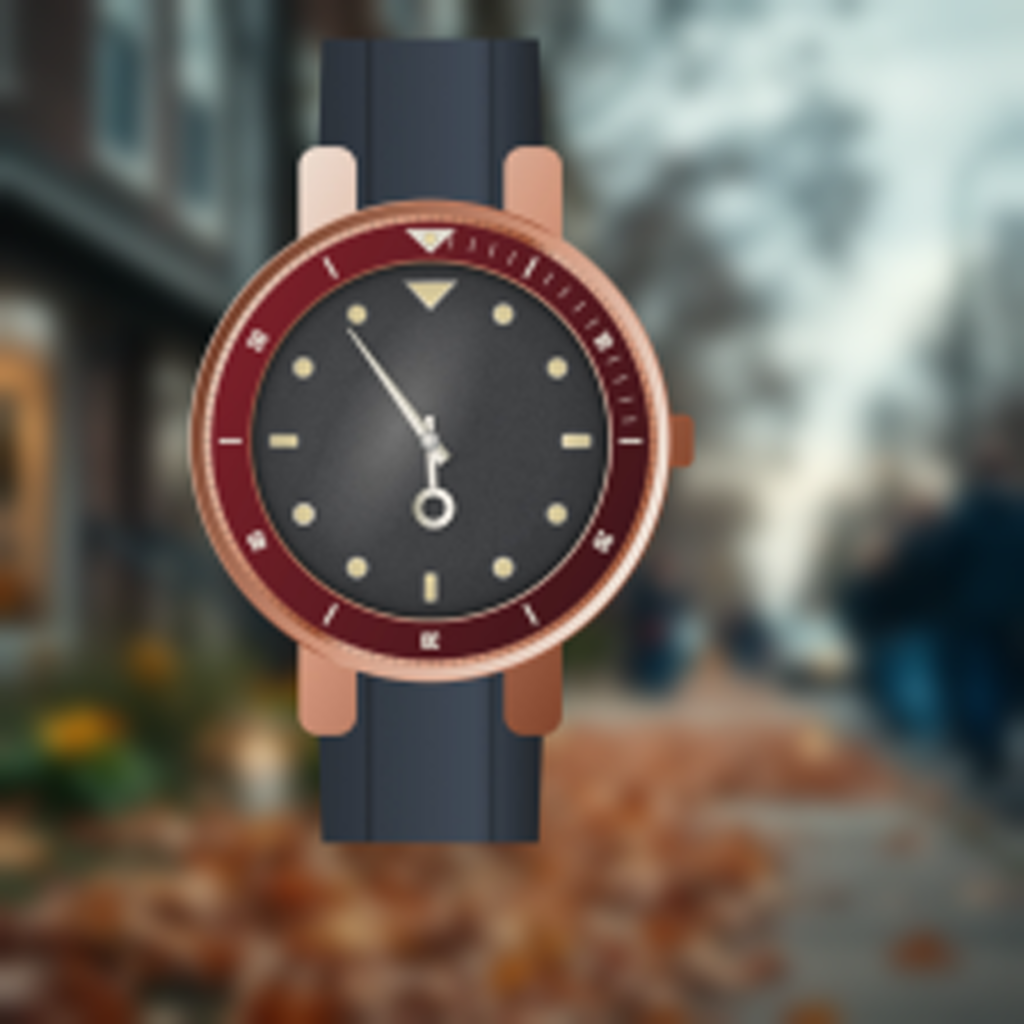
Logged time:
5h54
